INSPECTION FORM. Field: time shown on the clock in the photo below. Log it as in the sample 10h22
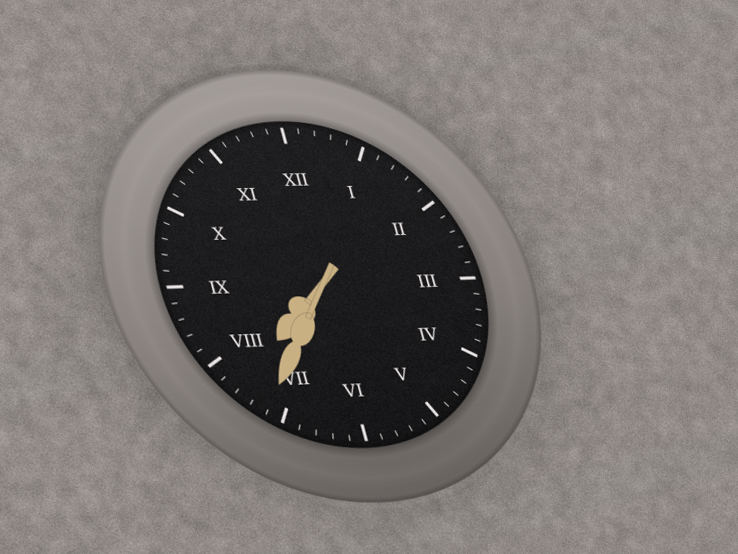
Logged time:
7h36
